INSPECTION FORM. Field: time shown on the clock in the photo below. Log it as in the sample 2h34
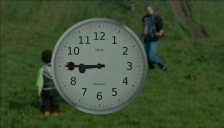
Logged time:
8h45
